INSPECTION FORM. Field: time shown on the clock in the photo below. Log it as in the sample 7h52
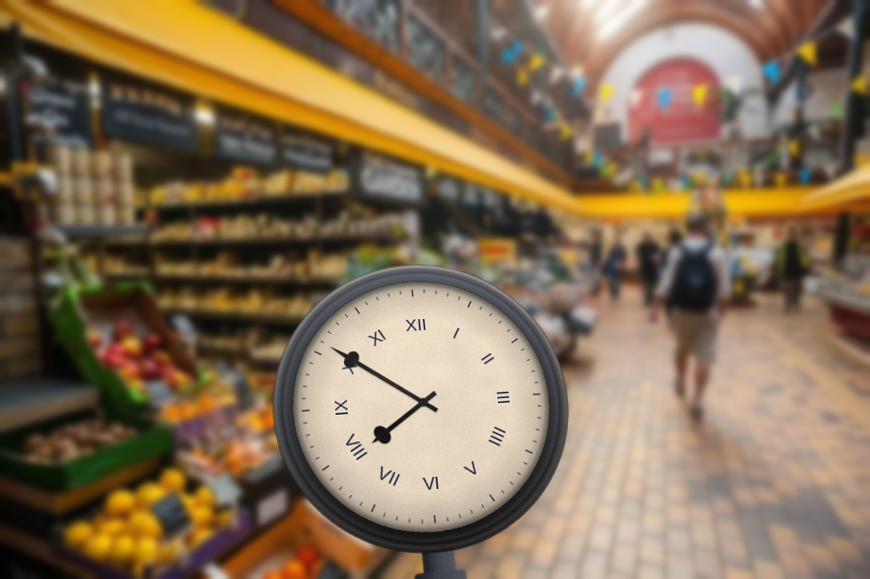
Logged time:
7h51
